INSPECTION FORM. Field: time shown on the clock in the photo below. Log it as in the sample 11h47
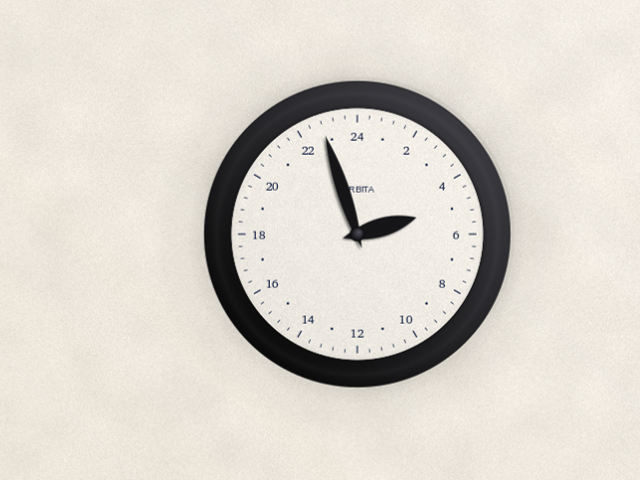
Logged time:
4h57
